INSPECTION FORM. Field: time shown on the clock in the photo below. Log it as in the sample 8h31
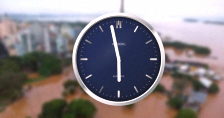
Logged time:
5h58
